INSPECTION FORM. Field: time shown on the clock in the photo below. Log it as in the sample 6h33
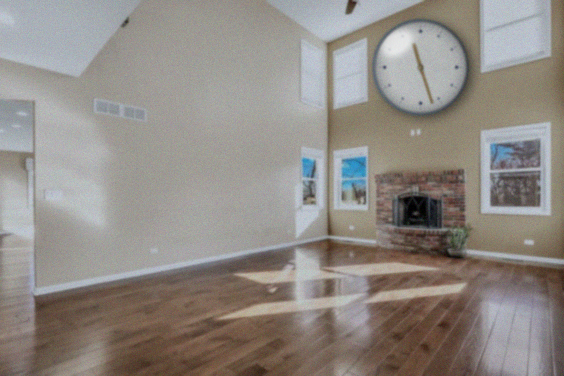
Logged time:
11h27
